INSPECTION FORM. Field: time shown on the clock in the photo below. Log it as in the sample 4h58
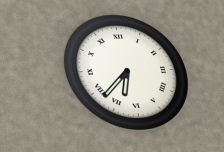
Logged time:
6h38
